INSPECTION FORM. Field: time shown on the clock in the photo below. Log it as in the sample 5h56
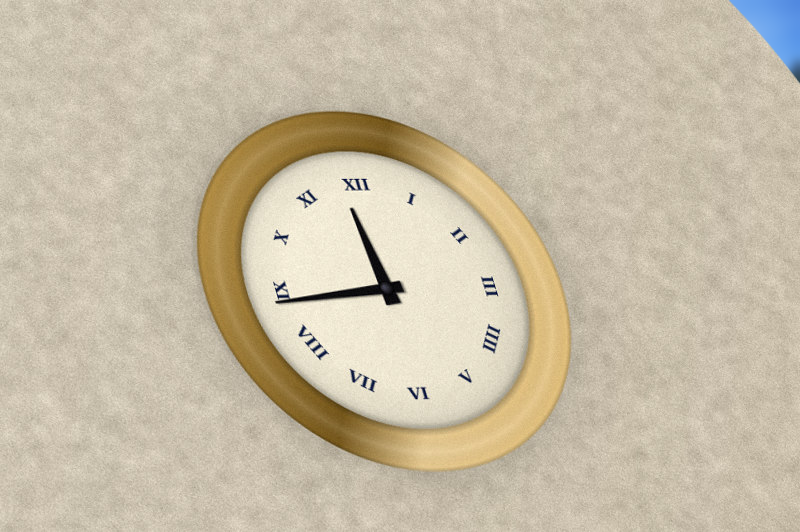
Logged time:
11h44
